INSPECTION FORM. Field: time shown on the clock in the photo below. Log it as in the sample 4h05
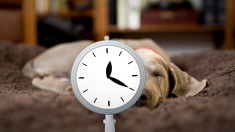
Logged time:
12h20
